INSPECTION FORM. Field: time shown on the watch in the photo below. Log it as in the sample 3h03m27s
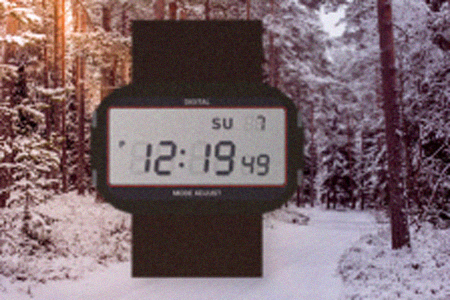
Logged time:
12h19m49s
